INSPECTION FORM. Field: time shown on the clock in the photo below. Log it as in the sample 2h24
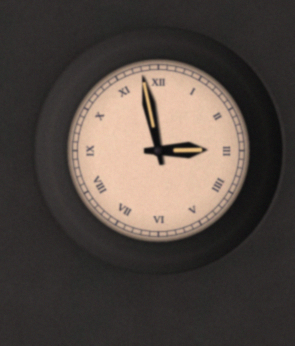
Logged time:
2h58
